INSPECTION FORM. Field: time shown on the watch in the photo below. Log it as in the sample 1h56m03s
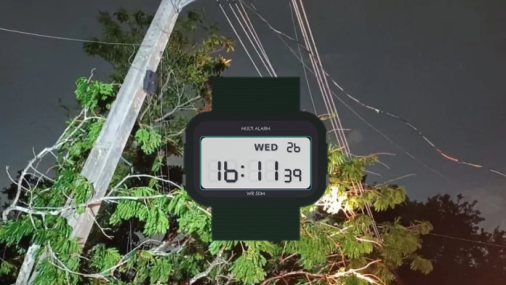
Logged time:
16h11m39s
